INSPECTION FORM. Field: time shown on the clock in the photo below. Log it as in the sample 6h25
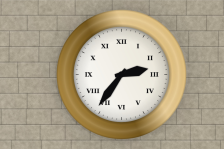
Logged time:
2h36
